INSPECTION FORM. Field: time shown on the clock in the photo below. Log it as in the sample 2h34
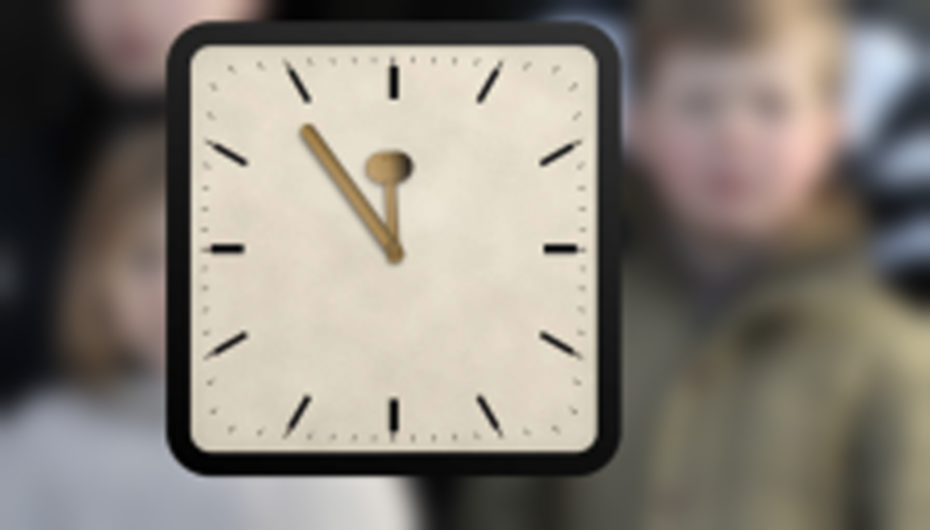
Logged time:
11h54
